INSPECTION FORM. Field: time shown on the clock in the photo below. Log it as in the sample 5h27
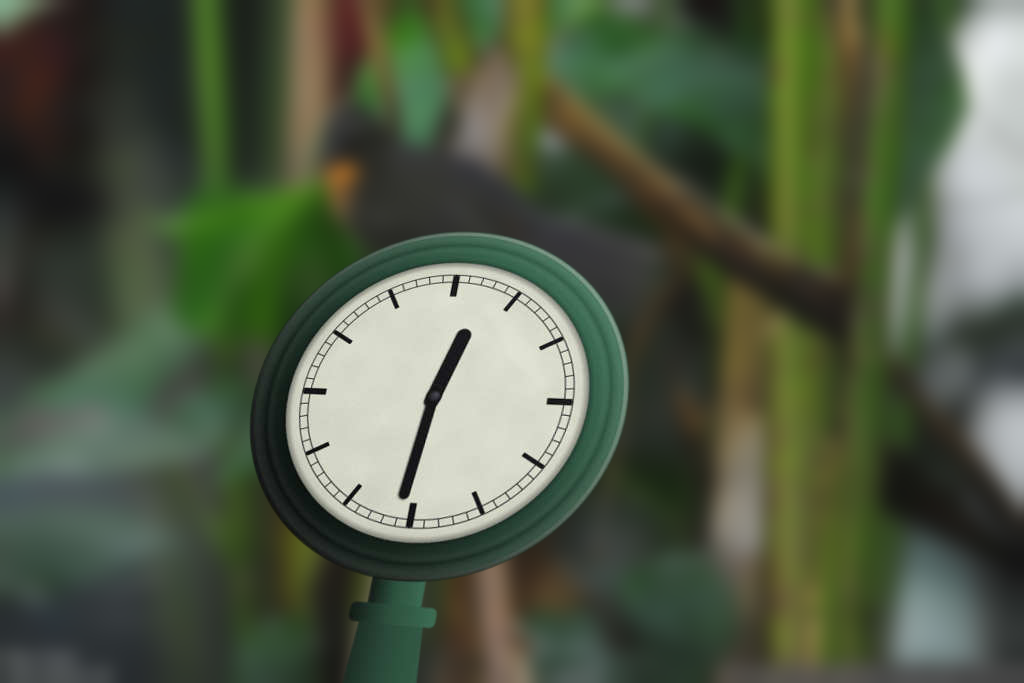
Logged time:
12h31
